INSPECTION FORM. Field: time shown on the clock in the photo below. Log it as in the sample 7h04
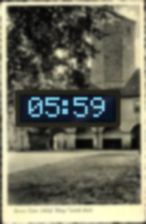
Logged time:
5h59
